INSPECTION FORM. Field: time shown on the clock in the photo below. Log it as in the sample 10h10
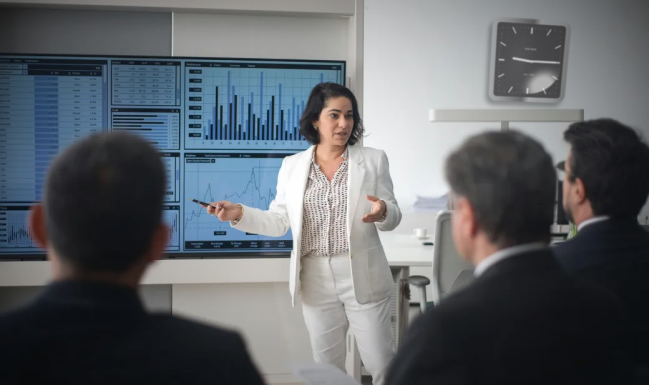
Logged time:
9h15
